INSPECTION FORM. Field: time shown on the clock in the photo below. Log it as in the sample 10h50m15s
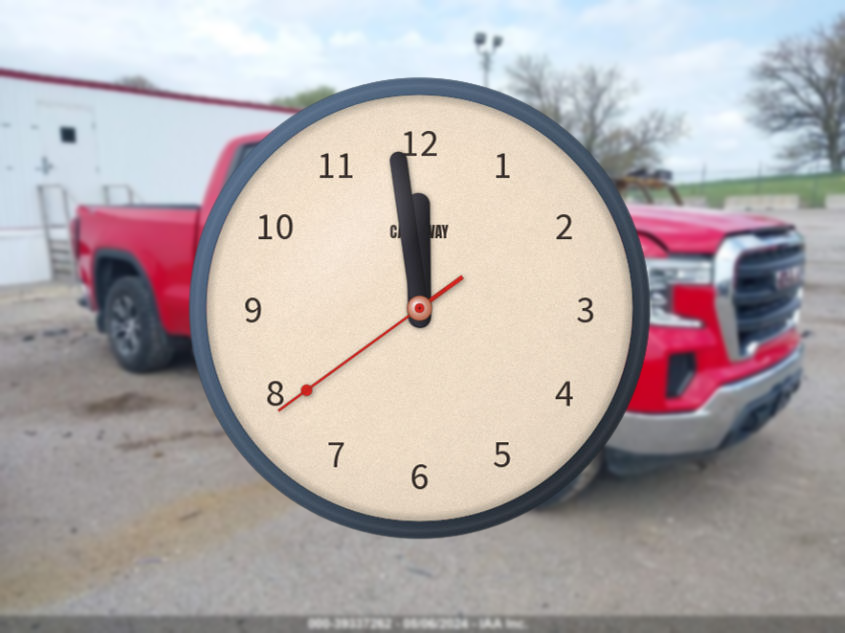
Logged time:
11h58m39s
